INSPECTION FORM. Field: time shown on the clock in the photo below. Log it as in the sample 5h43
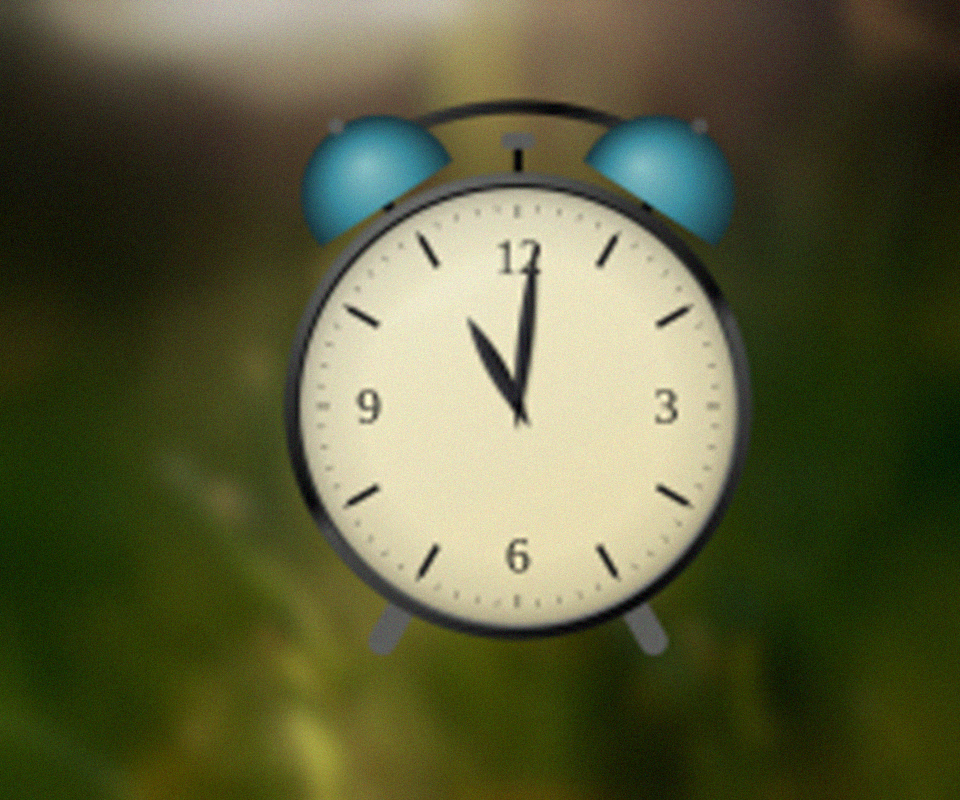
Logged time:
11h01
